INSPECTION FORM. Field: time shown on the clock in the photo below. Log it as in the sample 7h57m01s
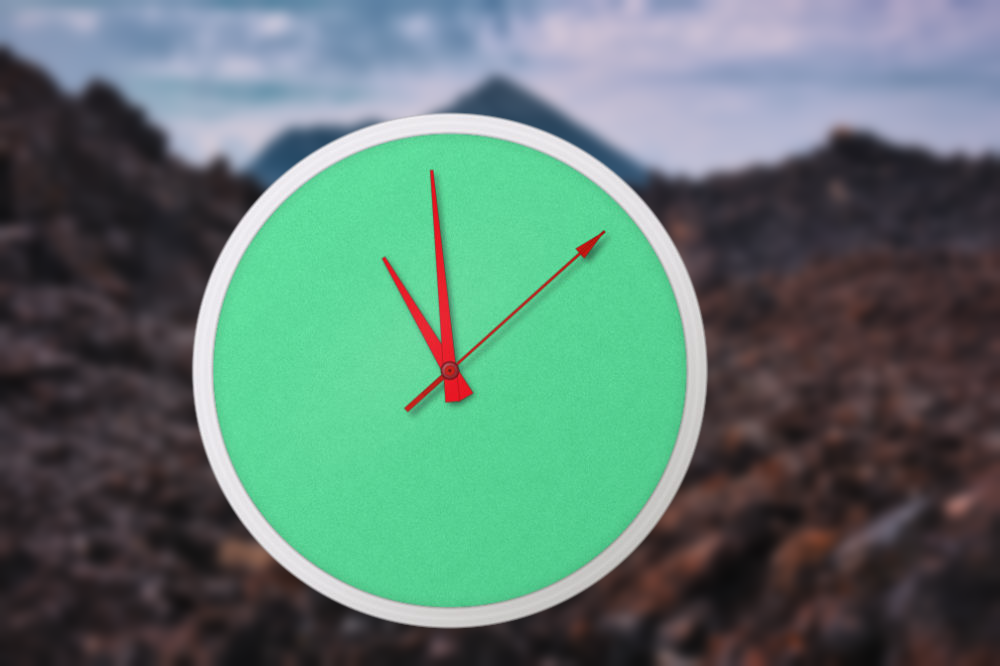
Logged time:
10h59m08s
